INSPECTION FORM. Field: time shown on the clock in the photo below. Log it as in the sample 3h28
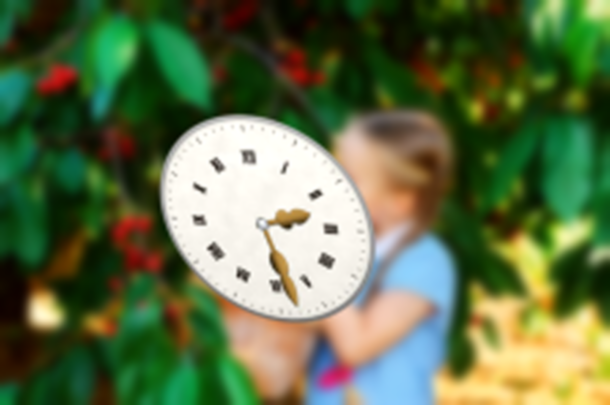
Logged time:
2h28
